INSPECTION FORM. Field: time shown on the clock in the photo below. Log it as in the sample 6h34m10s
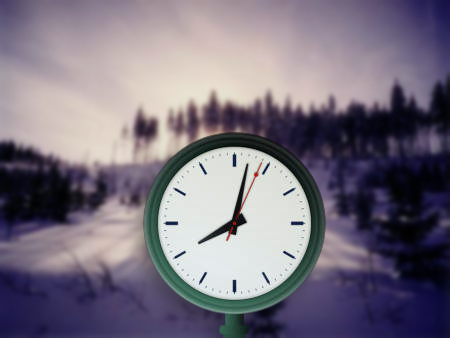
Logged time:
8h02m04s
